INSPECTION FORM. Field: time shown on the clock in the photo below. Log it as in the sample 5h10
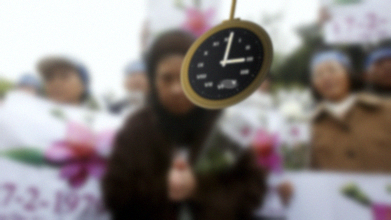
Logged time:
3h01
